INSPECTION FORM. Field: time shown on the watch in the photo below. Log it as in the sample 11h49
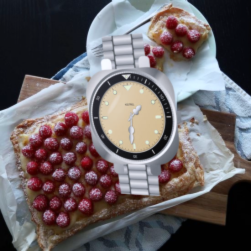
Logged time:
1h31
